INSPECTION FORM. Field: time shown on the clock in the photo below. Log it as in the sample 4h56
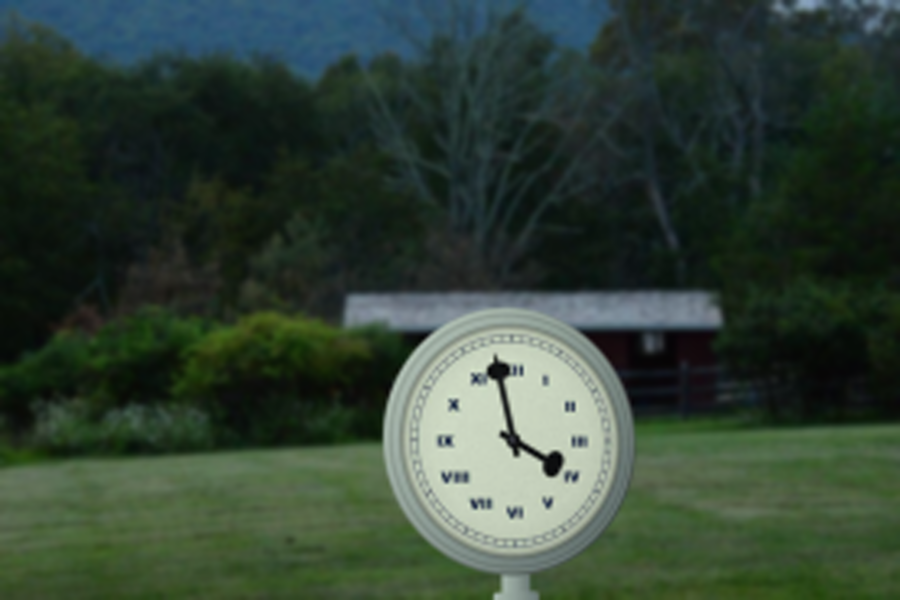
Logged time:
3h58
